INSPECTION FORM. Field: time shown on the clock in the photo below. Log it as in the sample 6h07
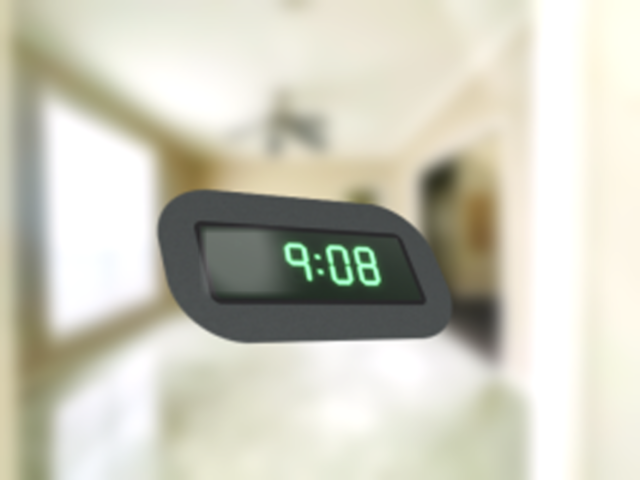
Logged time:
9h08
